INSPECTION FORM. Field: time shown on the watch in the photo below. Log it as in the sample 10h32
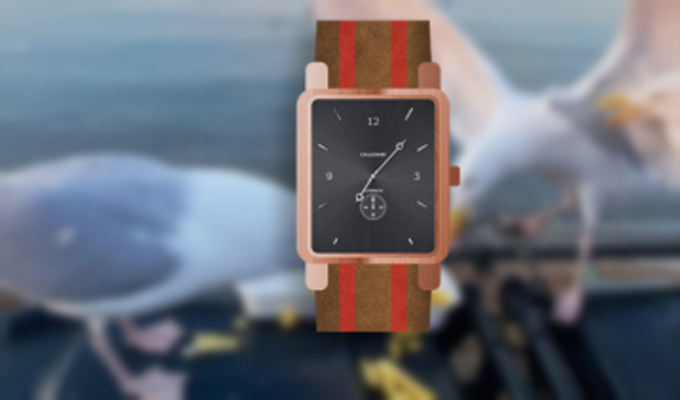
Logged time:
7h07
